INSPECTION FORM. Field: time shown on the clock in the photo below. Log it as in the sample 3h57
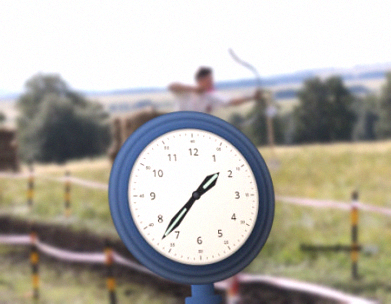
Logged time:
1h37
